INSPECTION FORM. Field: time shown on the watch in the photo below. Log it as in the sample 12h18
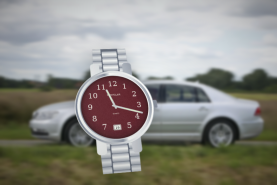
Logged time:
11h18
